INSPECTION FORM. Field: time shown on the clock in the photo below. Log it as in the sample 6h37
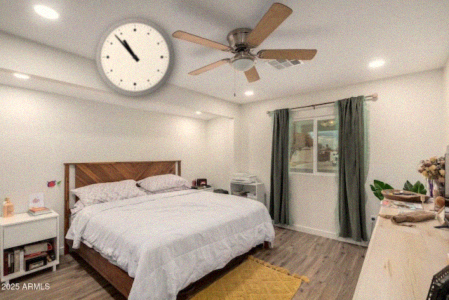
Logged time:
10h53
